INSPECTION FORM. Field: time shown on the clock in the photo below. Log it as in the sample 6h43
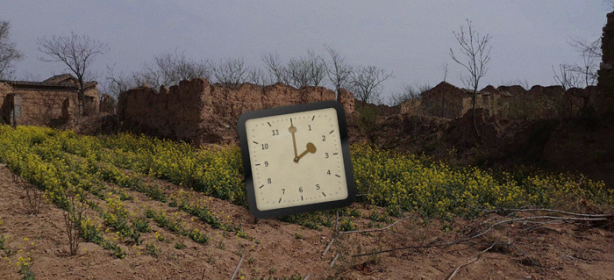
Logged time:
2h00
